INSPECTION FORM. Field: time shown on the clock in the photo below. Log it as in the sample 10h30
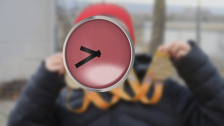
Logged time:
9h40
